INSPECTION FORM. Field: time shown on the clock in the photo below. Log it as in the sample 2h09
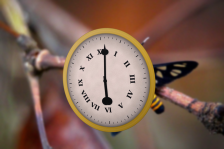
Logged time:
6h01
